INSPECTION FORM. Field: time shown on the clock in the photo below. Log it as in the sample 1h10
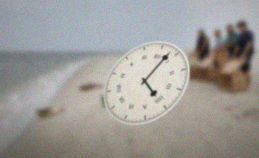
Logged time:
4h03
